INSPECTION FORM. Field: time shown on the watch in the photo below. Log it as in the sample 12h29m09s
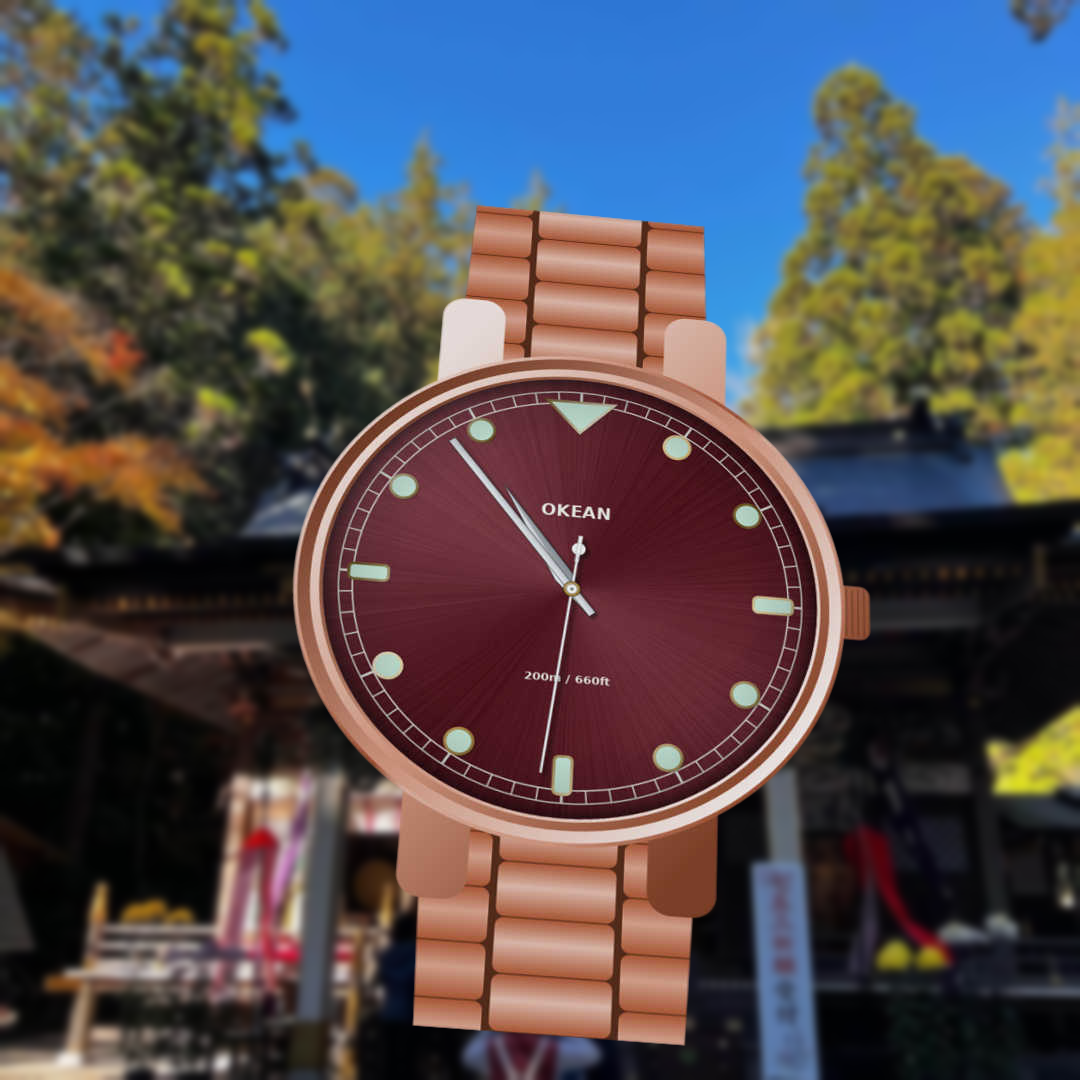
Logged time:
10h53m31s
